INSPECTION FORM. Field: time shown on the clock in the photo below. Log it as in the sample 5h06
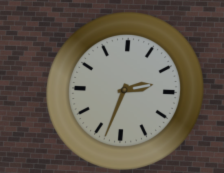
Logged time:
2h33
